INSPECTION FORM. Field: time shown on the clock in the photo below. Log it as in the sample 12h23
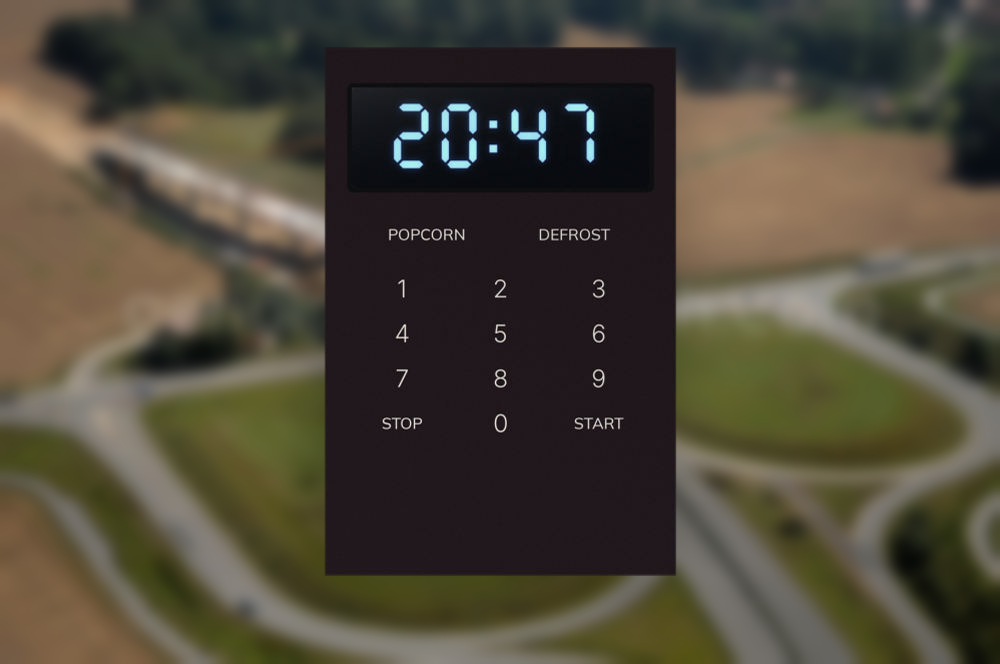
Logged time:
20h47
